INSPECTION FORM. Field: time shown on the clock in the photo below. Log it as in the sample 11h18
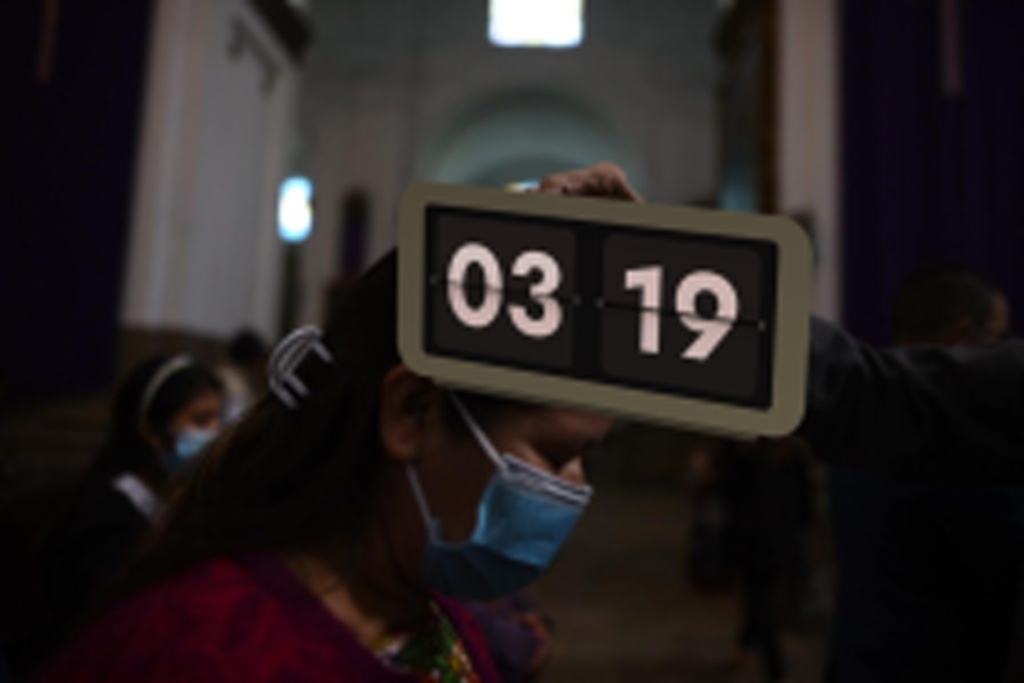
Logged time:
3h19
